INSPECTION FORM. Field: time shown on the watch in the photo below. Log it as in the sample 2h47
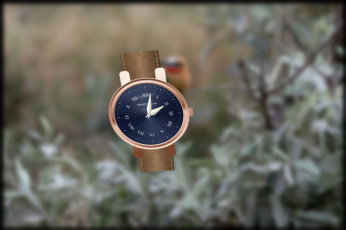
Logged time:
2h02
